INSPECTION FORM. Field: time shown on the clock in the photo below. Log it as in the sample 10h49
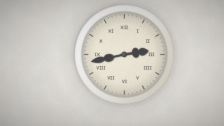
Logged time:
2h43
